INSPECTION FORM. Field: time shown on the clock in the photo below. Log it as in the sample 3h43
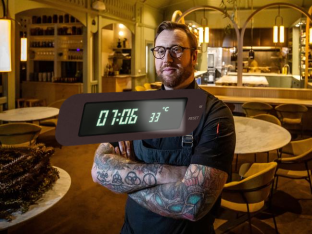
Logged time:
7h06
